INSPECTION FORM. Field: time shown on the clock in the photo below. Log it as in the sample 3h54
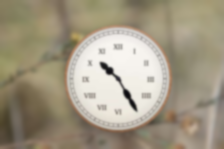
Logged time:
10h25
